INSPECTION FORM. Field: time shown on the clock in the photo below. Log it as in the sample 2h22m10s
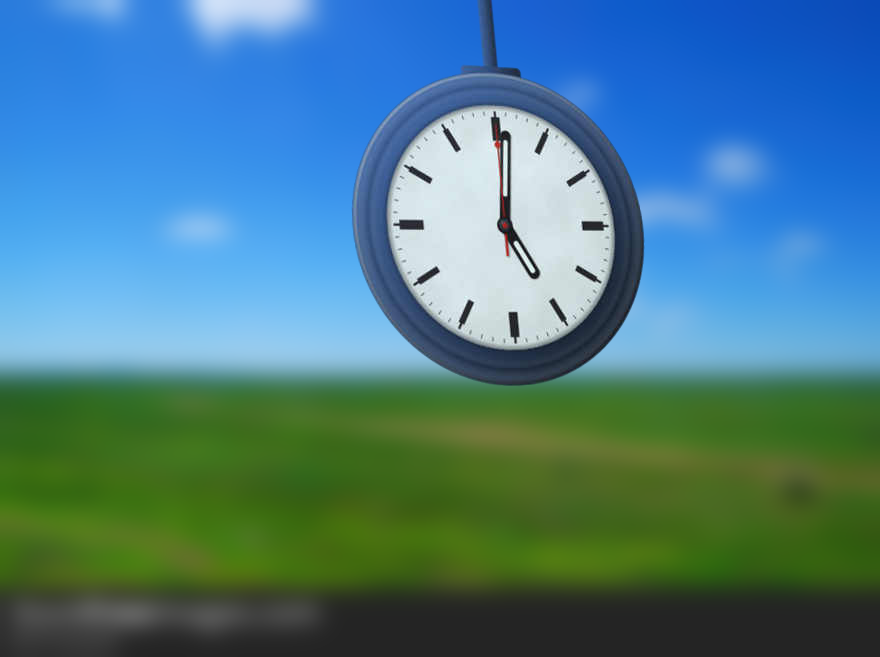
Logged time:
5h01m00s
